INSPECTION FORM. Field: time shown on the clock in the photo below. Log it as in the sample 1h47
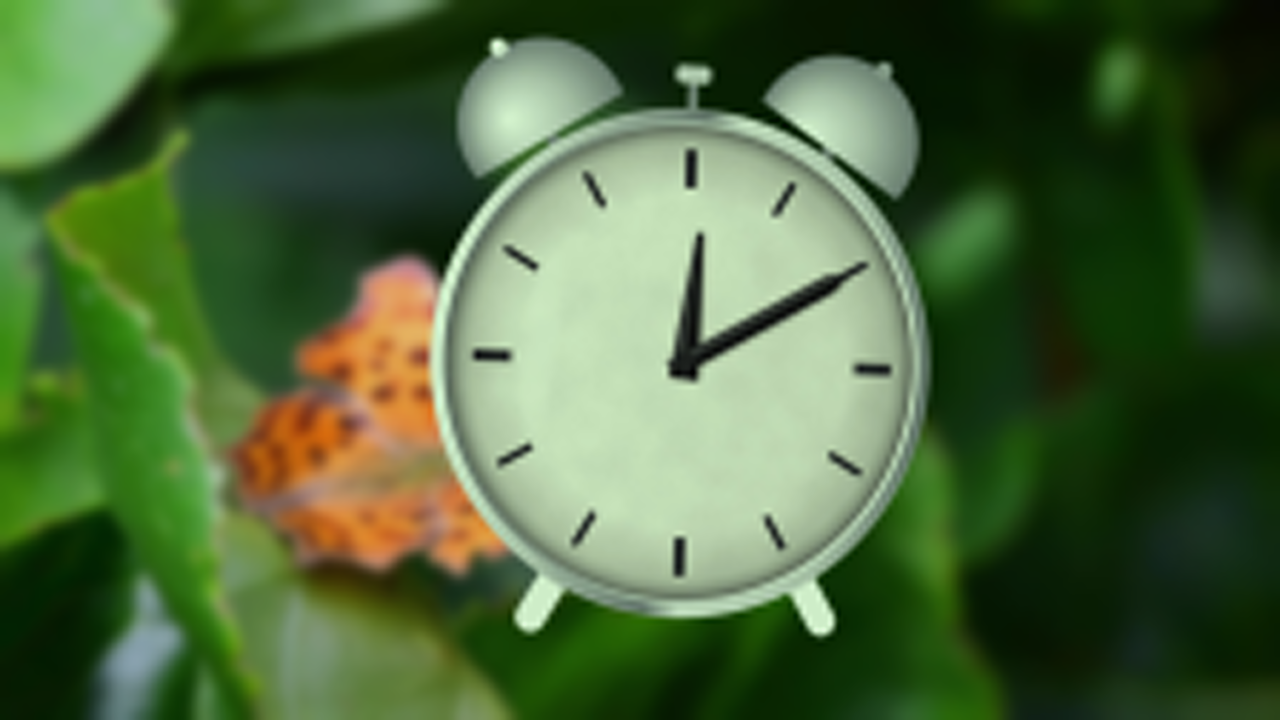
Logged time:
12h10
